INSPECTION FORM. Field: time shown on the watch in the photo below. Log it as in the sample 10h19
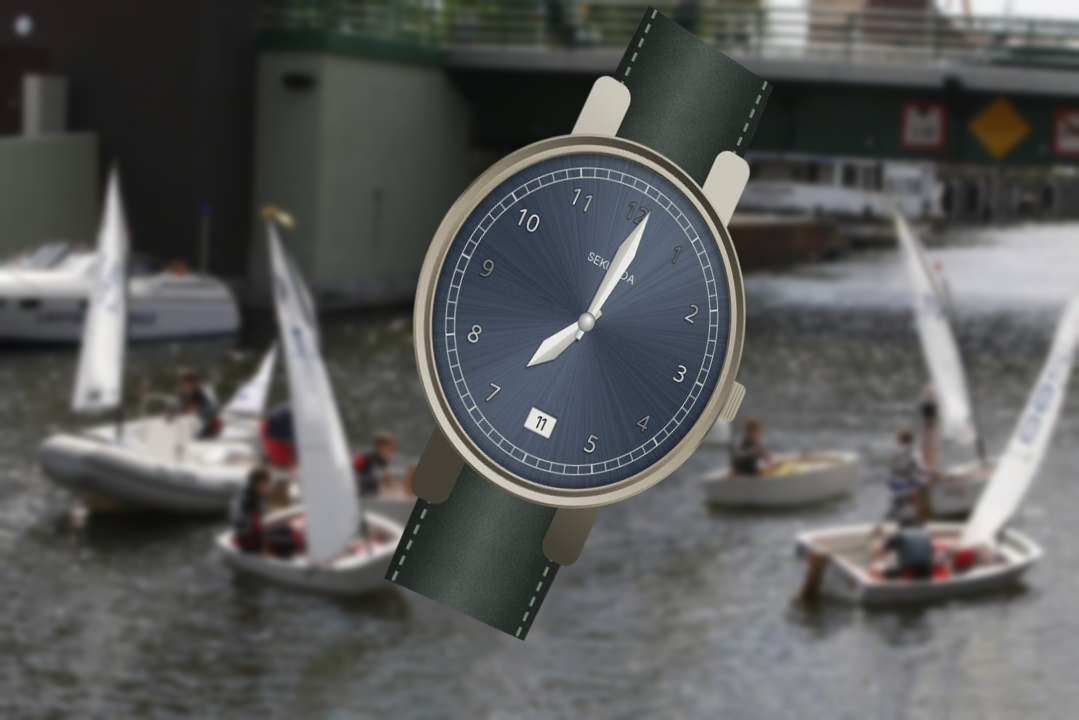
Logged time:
7h01
